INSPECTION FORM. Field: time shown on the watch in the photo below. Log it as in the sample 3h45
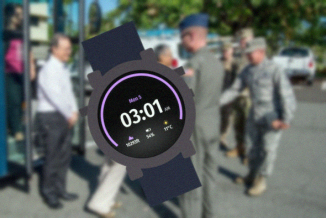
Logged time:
3h01
